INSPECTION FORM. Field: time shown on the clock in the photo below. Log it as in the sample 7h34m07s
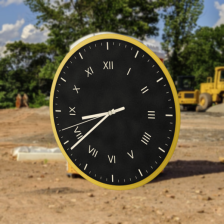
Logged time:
8h38m42s
